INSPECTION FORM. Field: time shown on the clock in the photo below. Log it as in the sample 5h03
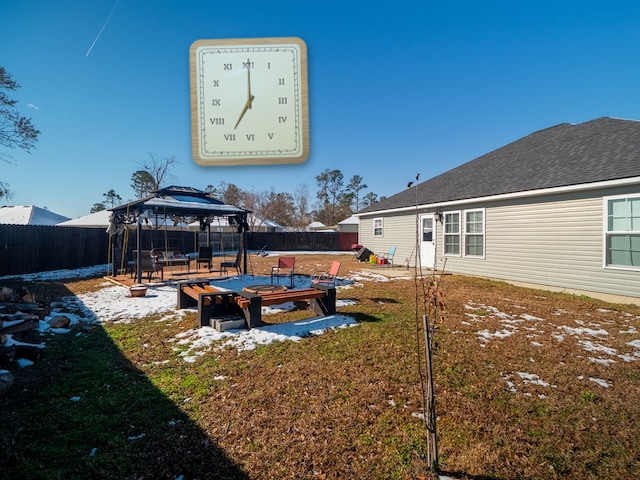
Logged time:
7h00
